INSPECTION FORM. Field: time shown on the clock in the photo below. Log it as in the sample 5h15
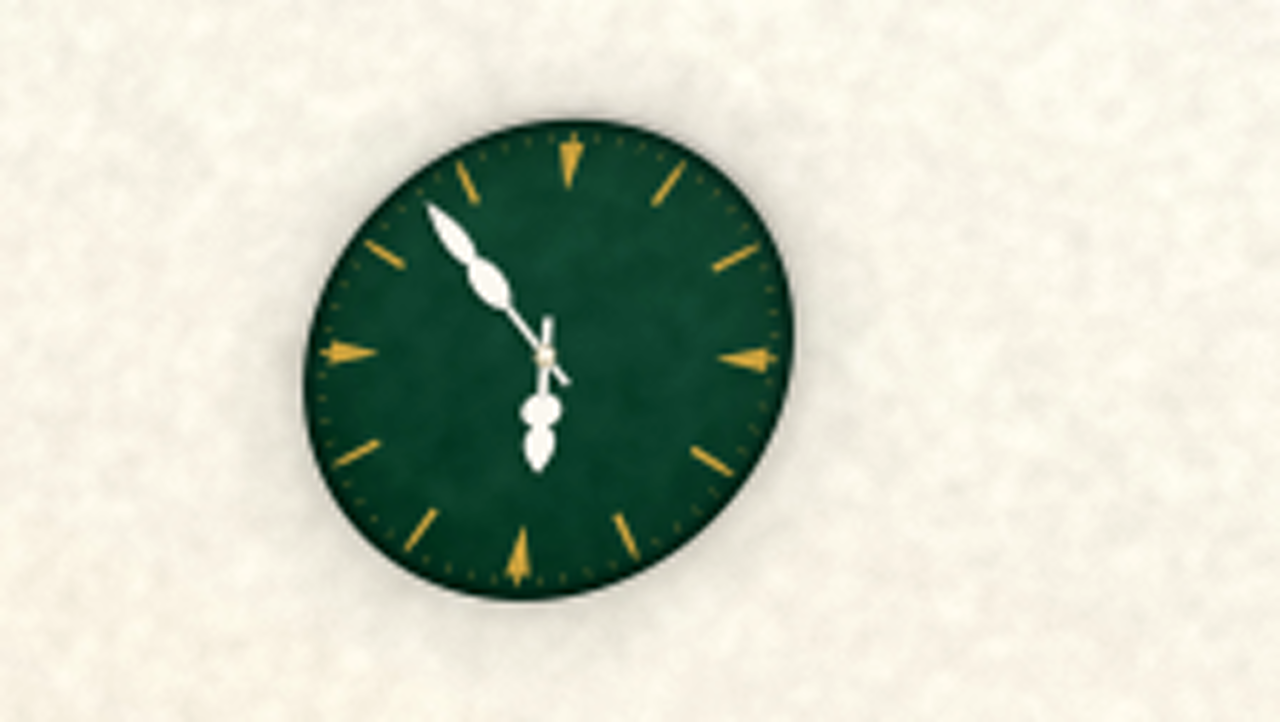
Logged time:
5h53
